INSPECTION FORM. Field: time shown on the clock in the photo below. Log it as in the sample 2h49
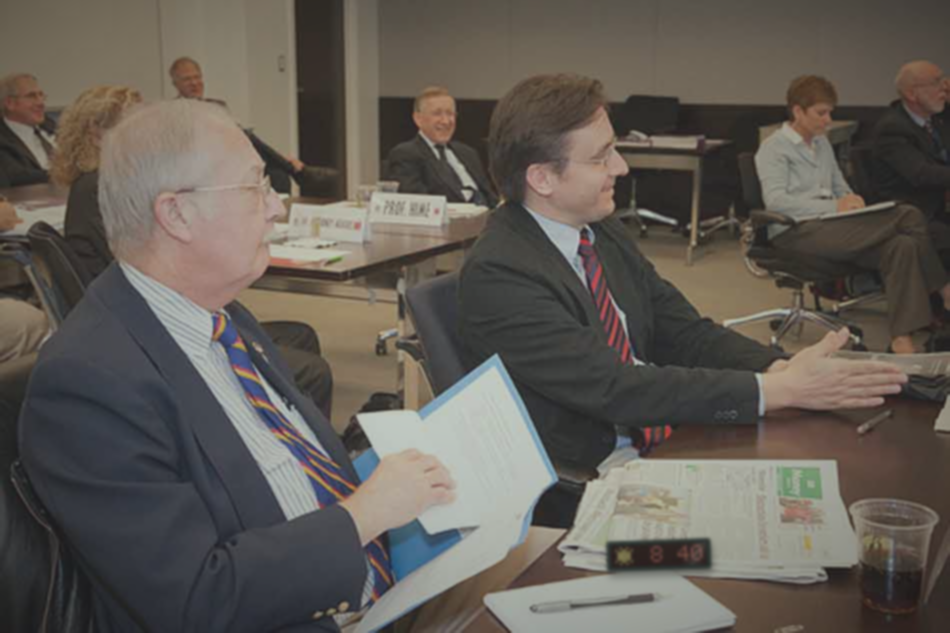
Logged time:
8h40
